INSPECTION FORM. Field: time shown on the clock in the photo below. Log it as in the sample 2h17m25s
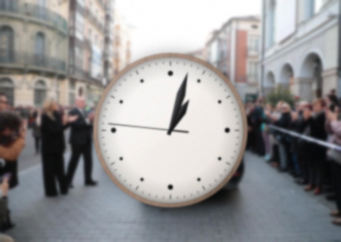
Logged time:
1h02m46s
